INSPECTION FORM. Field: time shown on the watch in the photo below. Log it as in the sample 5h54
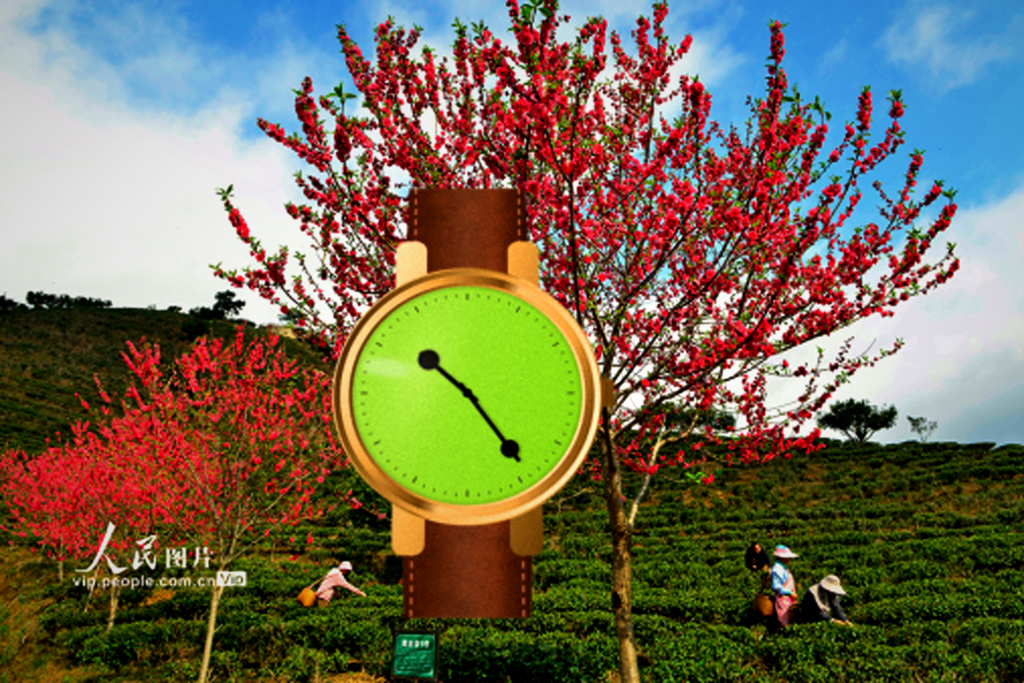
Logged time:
10h24
